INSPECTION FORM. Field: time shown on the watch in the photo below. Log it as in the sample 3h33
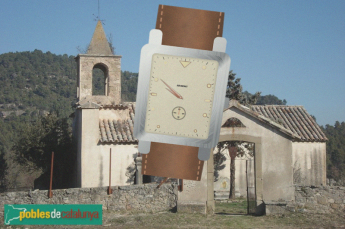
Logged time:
9h51
